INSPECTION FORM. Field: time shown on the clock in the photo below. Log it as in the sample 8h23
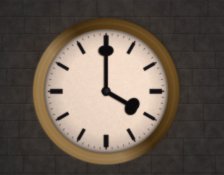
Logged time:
4h00
